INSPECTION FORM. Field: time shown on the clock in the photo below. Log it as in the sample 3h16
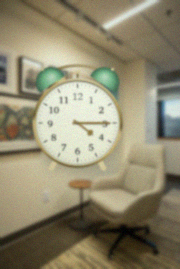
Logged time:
4h15
